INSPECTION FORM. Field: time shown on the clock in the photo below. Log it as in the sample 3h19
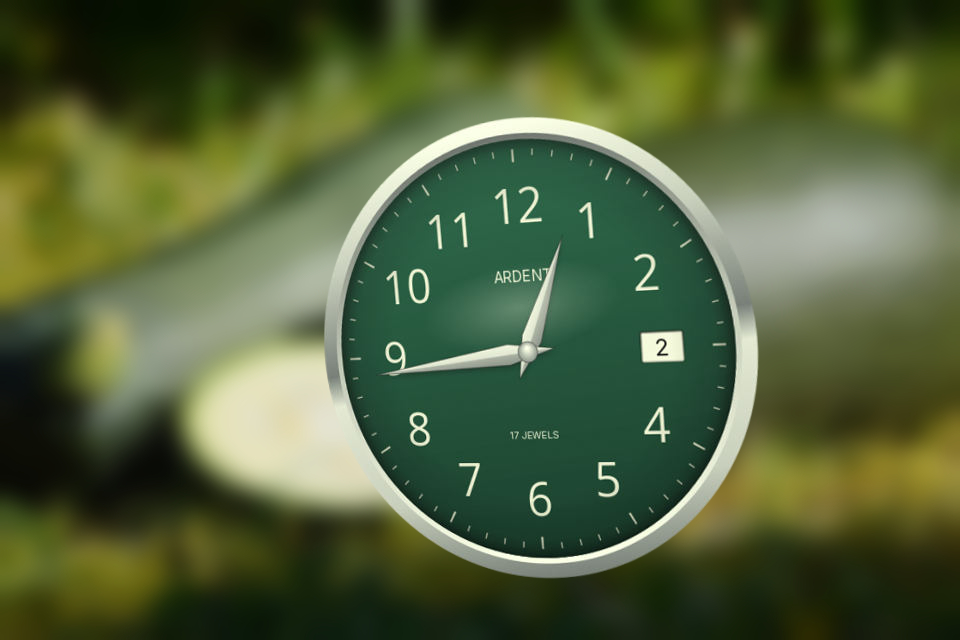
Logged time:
12h44
